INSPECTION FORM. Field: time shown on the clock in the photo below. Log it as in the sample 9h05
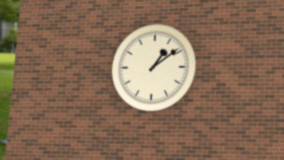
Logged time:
1h09
